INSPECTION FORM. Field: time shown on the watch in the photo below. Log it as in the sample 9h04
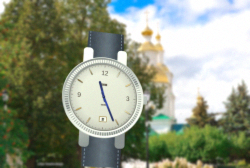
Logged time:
11h26
